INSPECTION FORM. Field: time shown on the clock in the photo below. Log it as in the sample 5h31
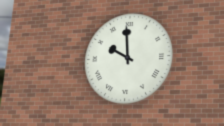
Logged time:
9h59
